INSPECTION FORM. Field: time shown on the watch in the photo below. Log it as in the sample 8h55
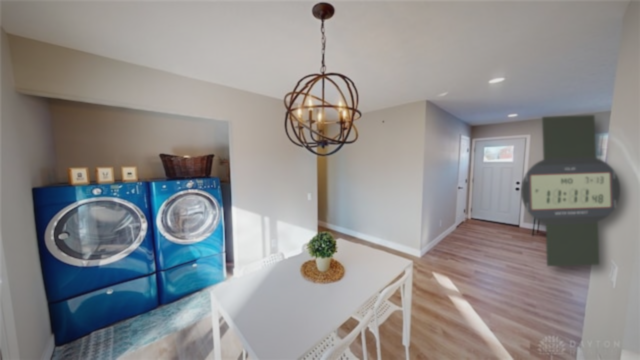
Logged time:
11h11
